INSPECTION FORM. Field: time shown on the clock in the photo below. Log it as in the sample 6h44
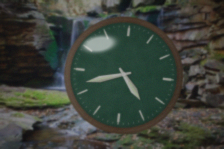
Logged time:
4h42
